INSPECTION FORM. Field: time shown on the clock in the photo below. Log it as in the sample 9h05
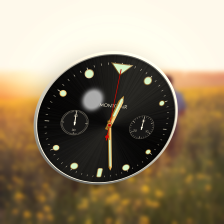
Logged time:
12h28
